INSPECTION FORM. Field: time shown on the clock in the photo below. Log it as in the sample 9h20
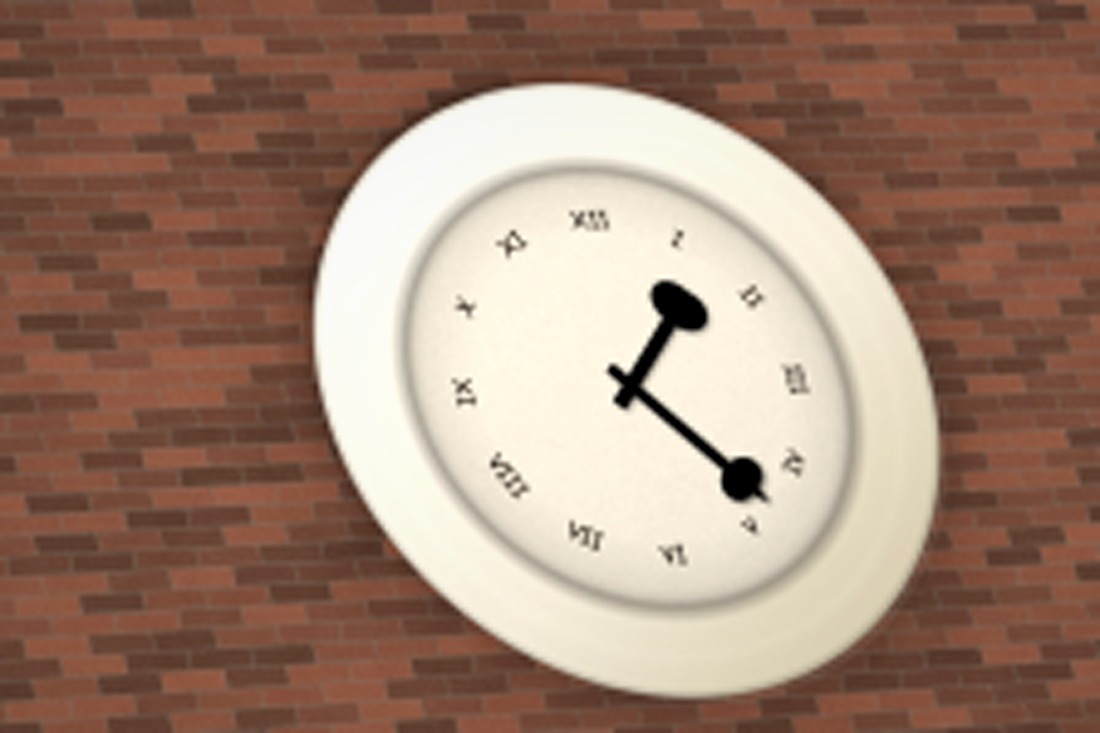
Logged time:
1h23
